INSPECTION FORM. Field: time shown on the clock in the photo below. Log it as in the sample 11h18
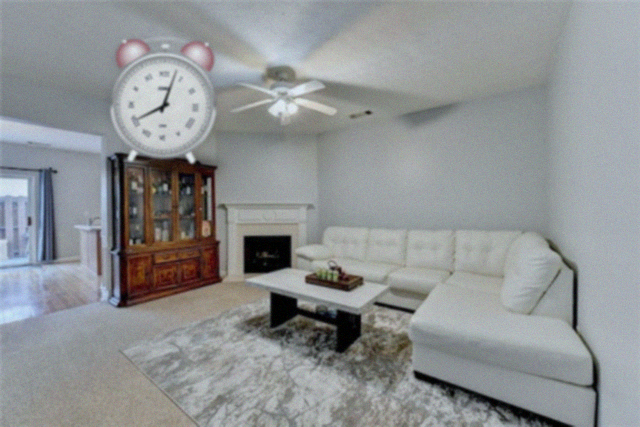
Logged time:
8h03
